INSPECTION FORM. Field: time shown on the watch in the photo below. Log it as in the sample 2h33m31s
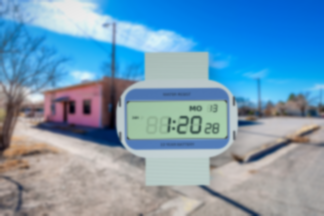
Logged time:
1h20m28s
